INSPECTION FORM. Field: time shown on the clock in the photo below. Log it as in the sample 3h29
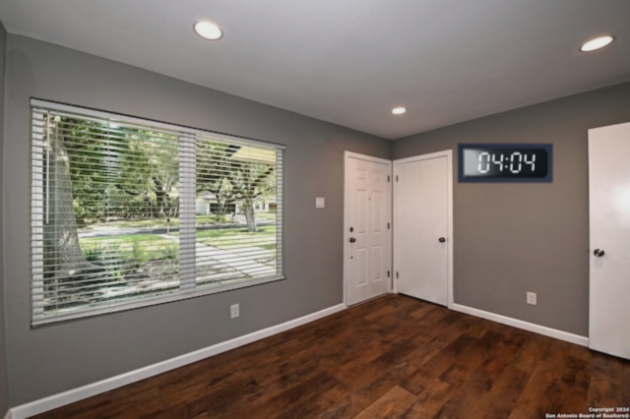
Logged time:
4h04
